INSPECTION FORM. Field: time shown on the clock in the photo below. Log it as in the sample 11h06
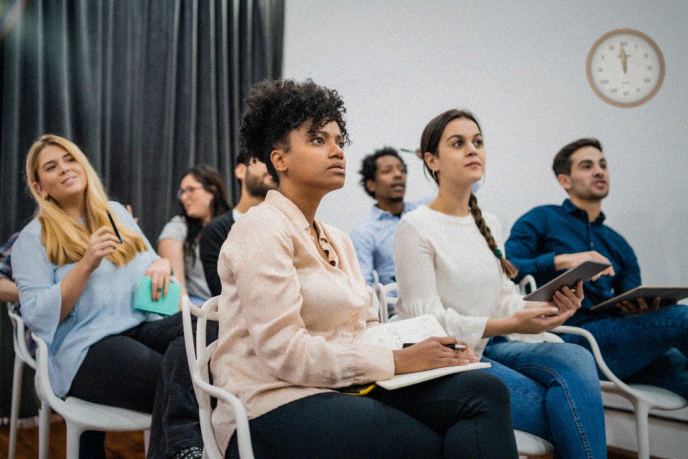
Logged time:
11h59
